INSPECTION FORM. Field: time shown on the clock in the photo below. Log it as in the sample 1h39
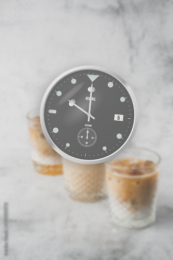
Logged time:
10h00
